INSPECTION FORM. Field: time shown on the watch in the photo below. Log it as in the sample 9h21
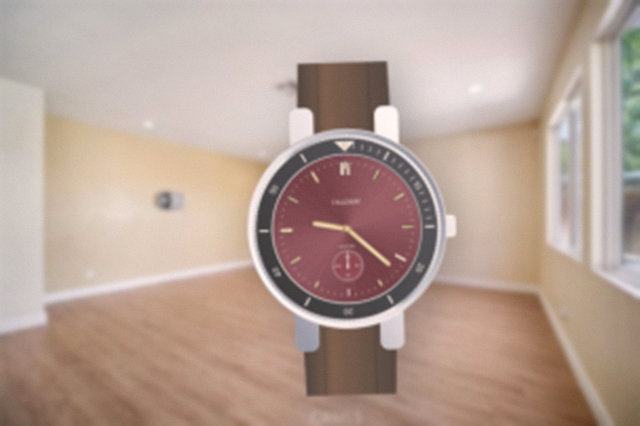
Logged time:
9h22
